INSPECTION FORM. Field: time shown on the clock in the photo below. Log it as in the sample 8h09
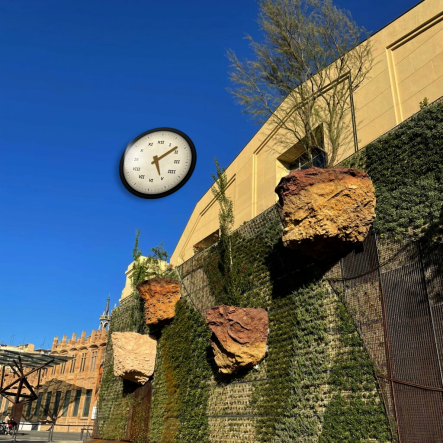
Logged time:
5h08
